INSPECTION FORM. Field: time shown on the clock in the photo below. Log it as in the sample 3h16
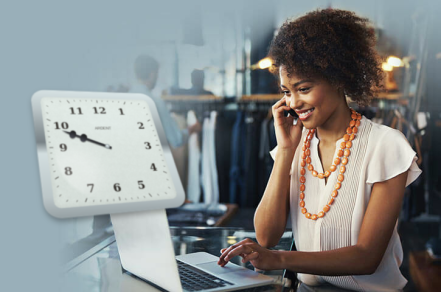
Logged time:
9h49
